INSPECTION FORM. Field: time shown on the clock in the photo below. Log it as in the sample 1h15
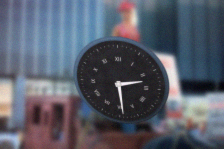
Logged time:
2h29
